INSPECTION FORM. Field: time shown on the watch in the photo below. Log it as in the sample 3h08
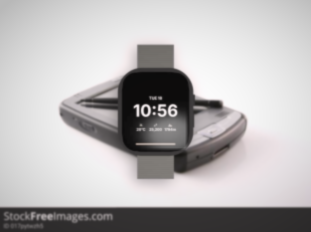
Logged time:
10h56
